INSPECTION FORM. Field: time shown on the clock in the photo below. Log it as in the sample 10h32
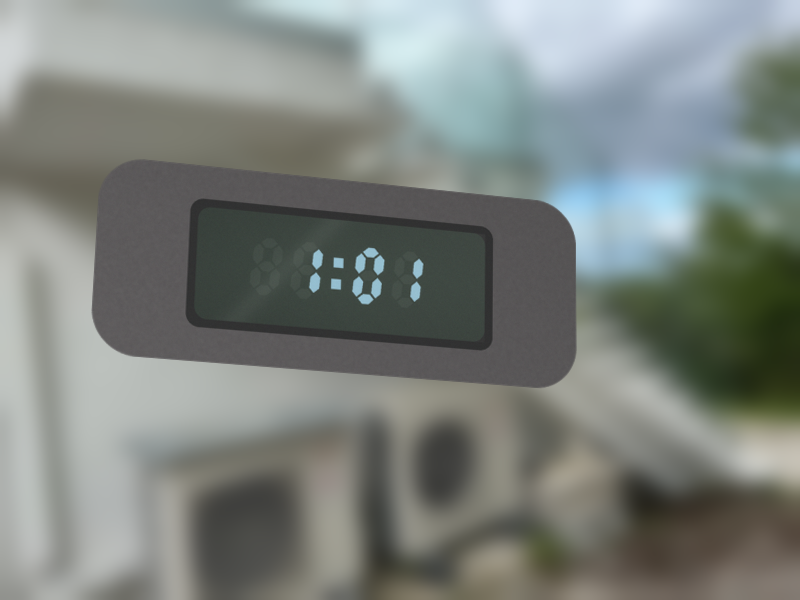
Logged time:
1h01
